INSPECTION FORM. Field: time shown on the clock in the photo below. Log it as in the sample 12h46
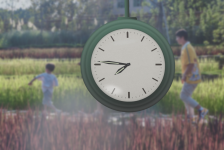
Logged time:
7h46
